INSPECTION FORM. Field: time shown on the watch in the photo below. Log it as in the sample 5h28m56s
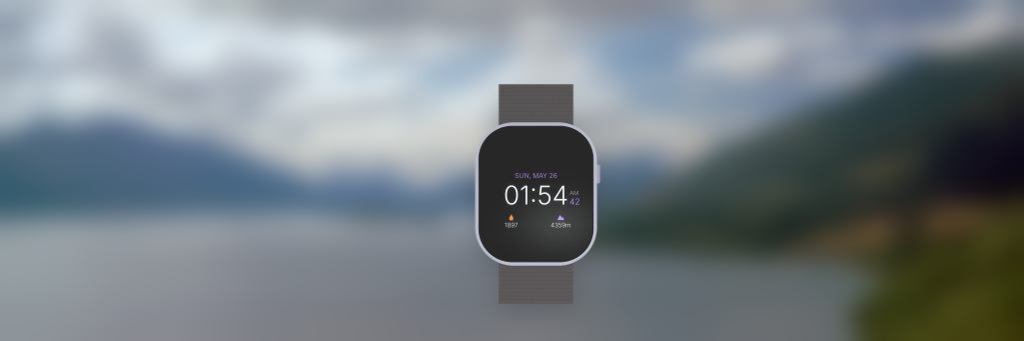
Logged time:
1h54m42s
